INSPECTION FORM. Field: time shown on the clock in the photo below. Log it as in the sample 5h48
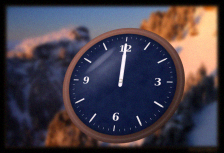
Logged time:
12h00
